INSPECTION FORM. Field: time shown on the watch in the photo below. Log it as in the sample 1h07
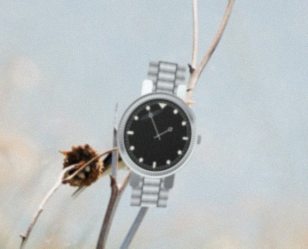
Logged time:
1h55
